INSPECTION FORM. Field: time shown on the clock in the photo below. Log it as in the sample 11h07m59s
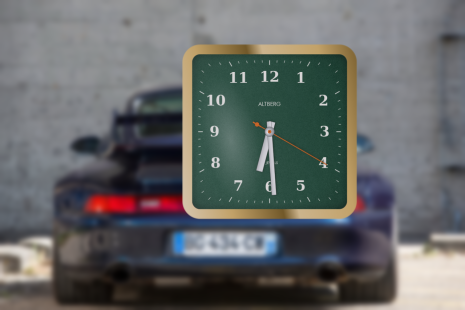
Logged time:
6h29m20s
